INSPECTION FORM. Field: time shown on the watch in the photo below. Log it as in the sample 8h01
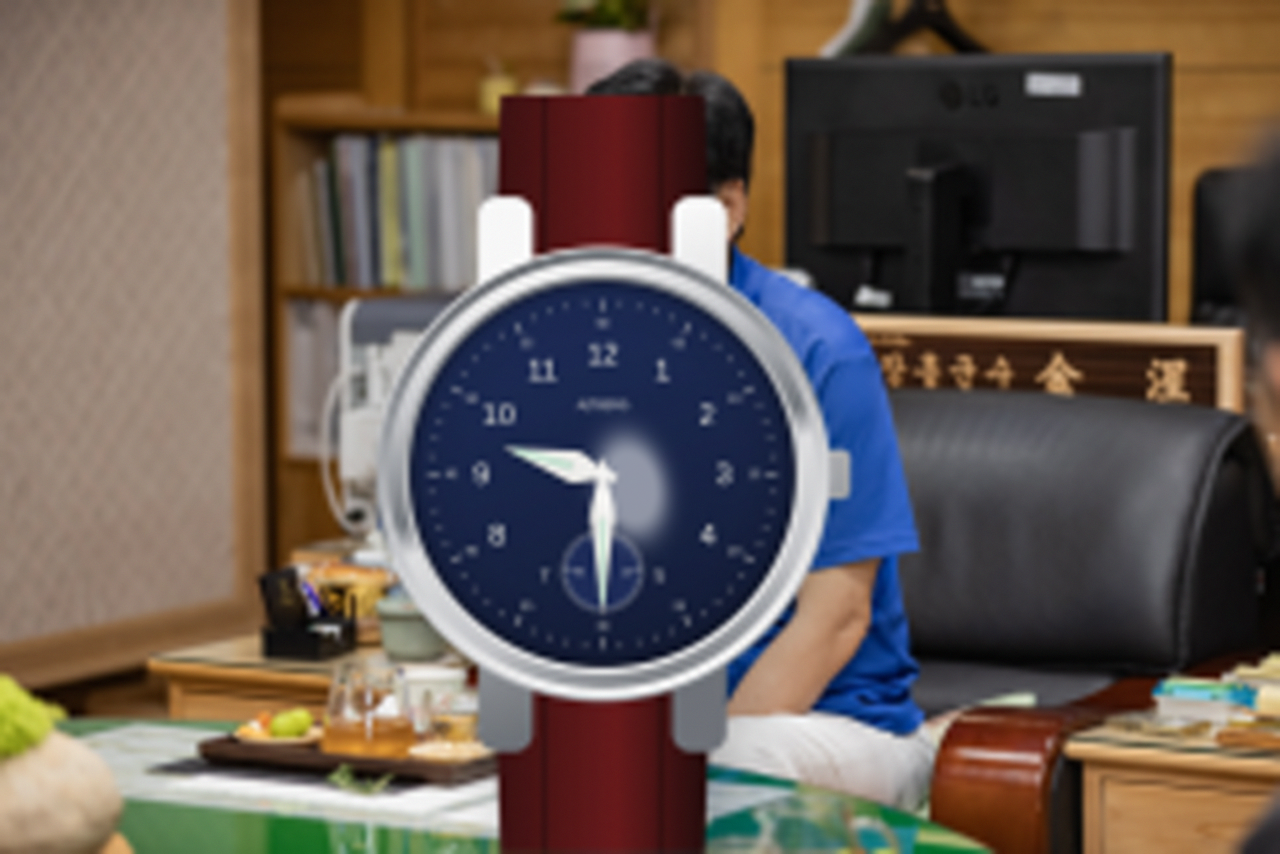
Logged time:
9h30
